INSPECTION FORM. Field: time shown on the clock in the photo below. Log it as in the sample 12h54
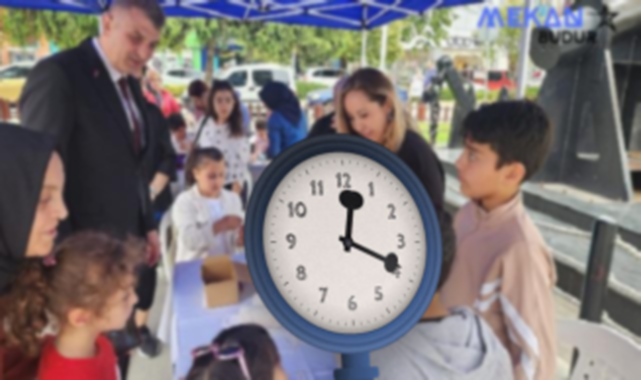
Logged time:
12h19
